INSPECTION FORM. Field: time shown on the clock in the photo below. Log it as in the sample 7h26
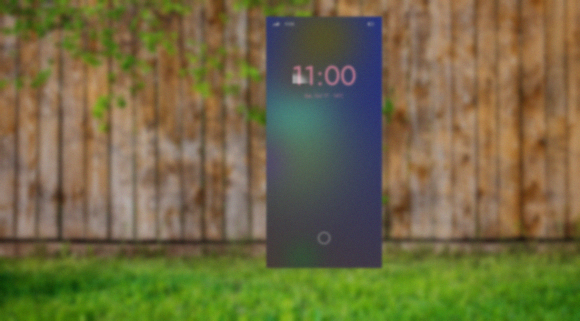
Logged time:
11h00
